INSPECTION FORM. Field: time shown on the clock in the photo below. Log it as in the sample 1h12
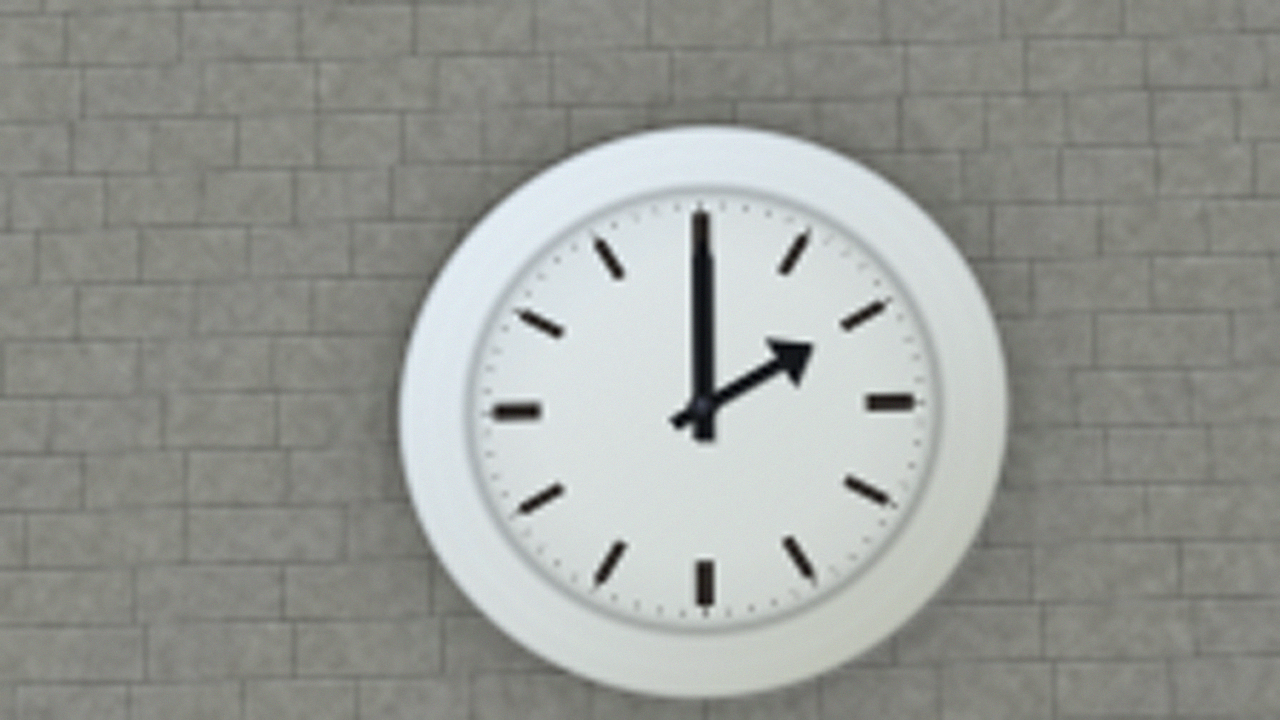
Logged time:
2h00
